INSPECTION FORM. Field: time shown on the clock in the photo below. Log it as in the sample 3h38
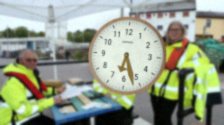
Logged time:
6h27
